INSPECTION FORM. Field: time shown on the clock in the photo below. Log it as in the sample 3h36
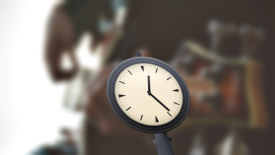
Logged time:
12h24
